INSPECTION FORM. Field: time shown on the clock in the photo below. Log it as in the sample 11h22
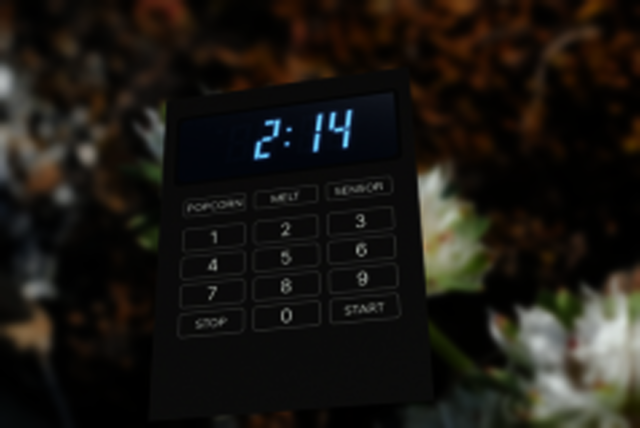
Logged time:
2h14
